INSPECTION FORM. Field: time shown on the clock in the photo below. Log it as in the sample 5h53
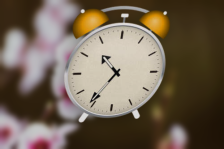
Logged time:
10h36
